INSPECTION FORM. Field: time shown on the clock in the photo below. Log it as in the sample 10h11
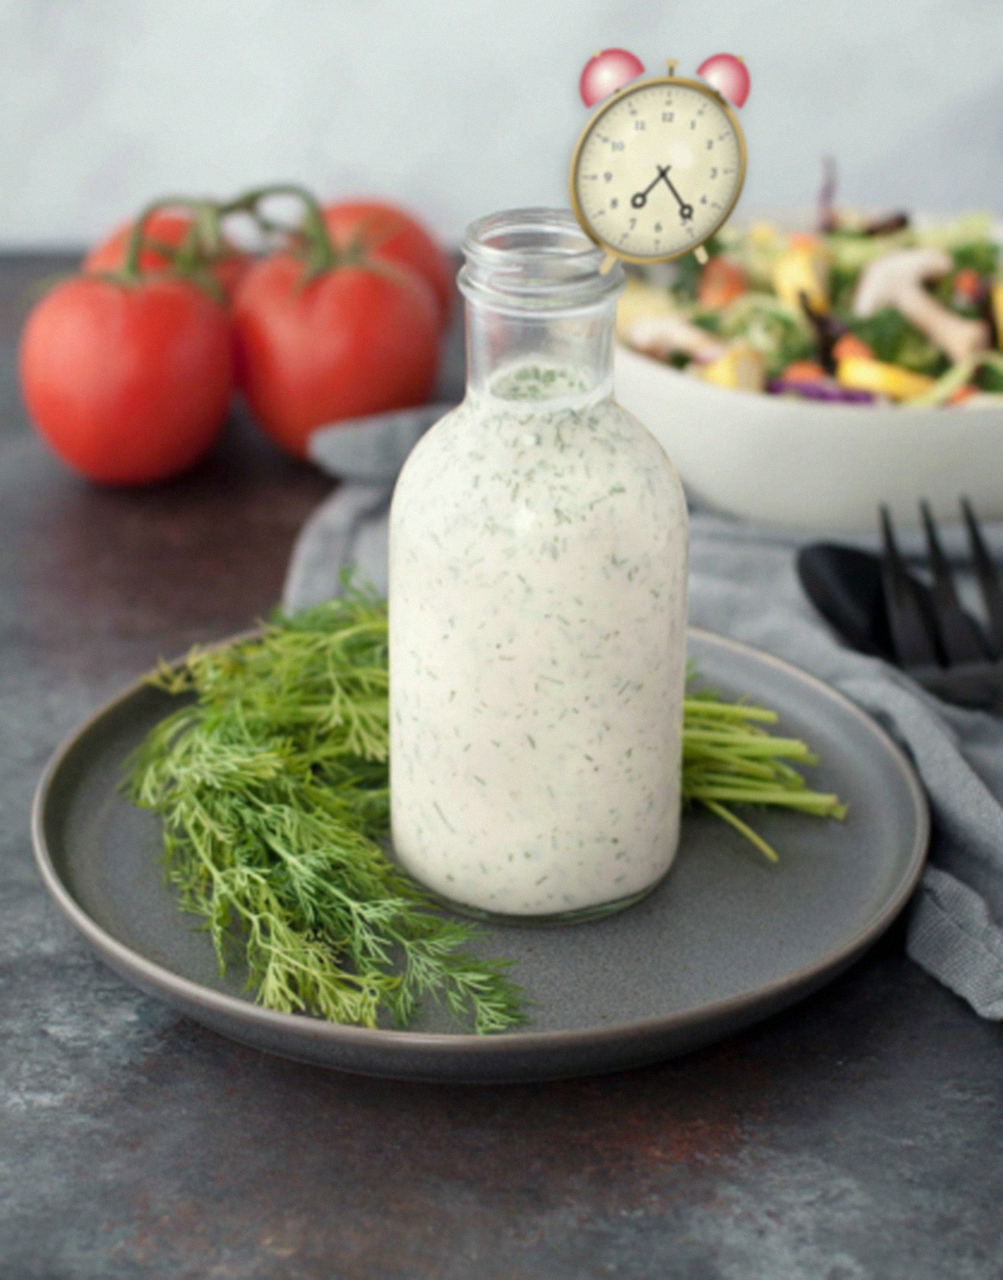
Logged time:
7h24
